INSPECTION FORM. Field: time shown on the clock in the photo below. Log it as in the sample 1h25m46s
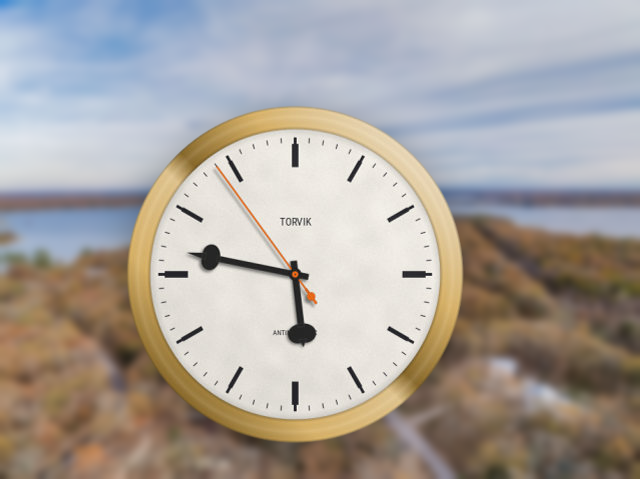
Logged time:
5h46m54s
